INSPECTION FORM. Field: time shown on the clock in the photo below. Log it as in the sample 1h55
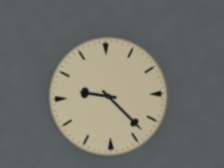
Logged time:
9h23
